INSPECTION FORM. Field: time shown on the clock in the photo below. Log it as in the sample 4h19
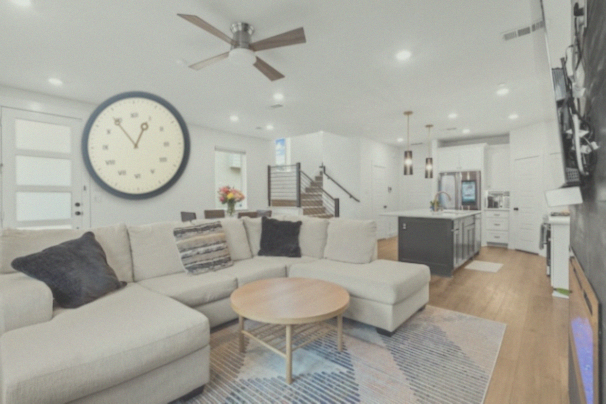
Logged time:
12h54
